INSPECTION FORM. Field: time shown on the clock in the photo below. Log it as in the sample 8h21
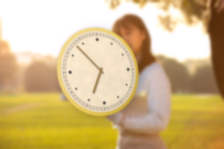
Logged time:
6h53
